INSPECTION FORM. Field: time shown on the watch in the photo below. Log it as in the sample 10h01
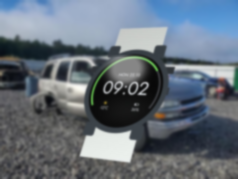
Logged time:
9h02
